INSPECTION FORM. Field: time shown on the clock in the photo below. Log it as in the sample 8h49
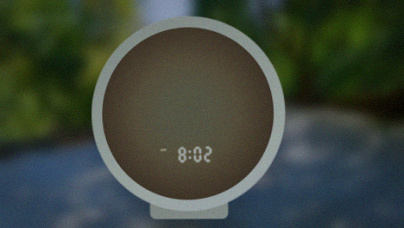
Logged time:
8h02
